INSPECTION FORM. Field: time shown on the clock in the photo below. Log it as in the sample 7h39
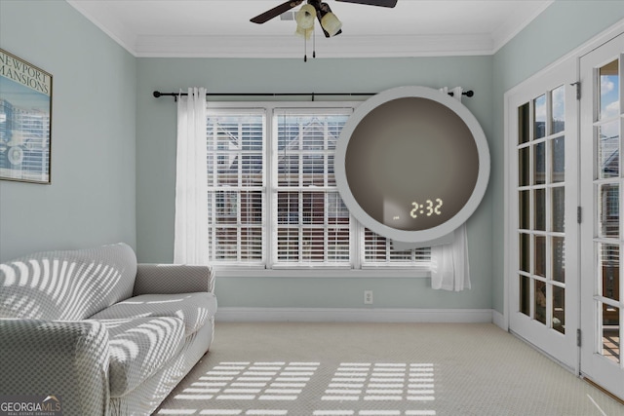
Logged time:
2h32
